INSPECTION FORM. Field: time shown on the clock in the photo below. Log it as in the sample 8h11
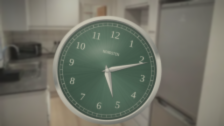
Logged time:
5h11
